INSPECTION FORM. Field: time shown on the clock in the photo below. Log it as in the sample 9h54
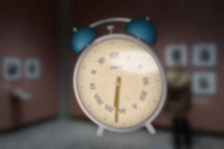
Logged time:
6h32
